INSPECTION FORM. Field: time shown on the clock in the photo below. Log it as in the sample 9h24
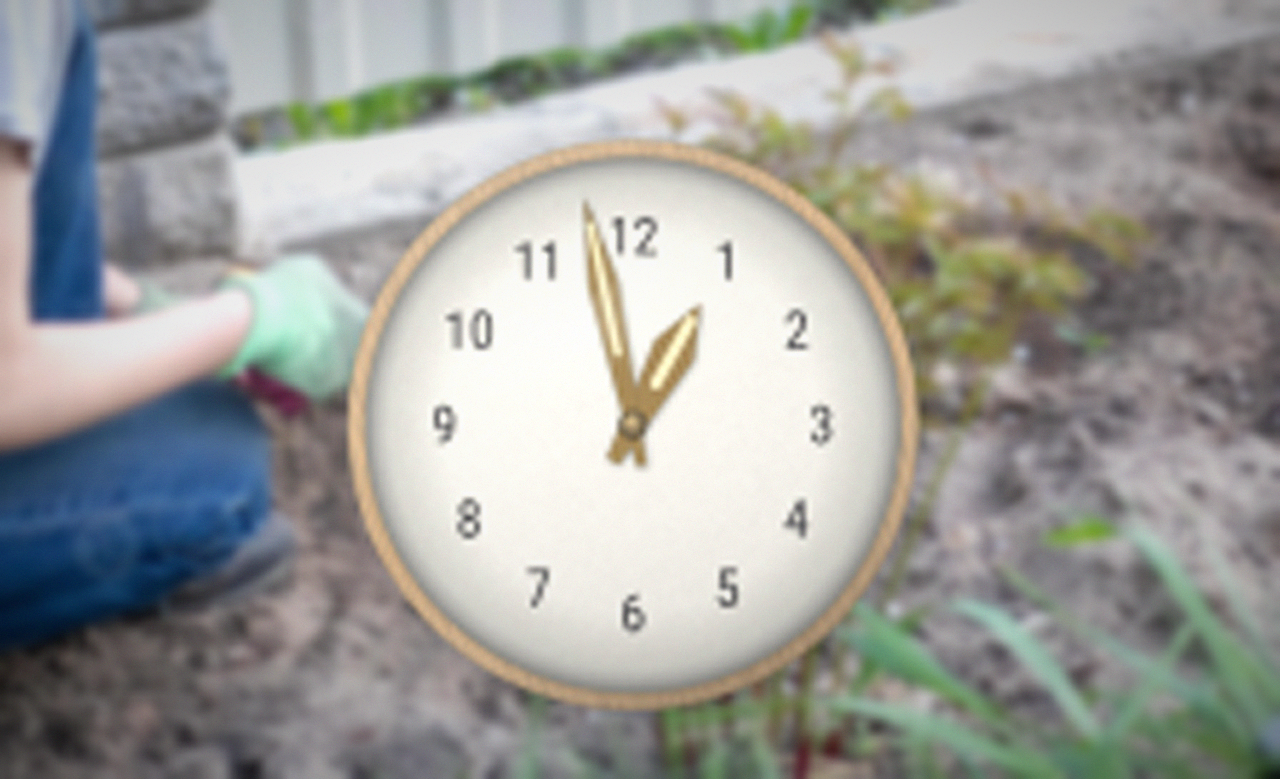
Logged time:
12h58
